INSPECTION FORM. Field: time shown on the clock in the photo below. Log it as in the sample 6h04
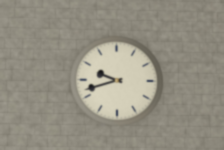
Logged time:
9h42
